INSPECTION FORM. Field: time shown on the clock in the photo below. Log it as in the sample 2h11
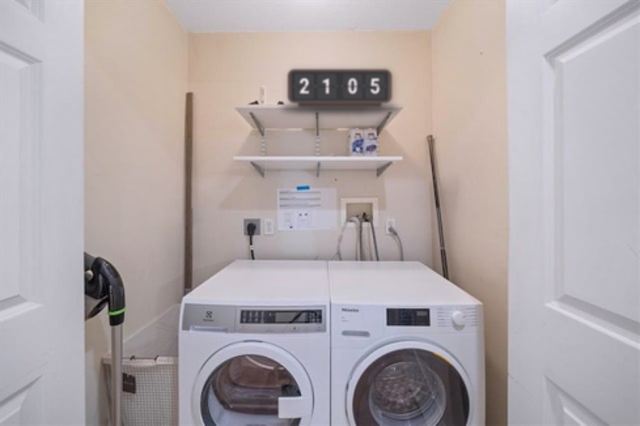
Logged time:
21h05
